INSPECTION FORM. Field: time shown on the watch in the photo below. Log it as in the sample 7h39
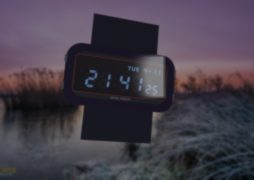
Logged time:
21h41
